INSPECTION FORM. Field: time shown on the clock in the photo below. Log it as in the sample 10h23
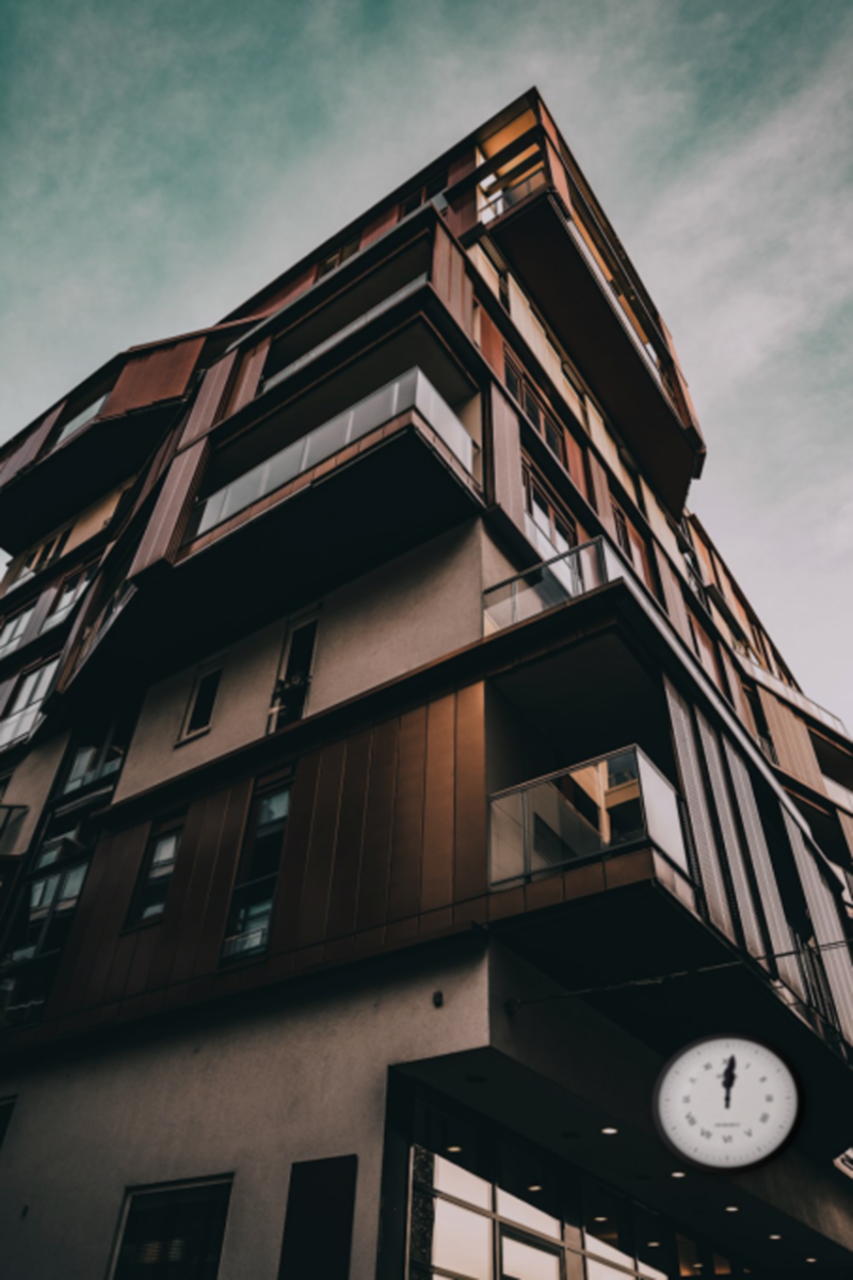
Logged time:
12h01
